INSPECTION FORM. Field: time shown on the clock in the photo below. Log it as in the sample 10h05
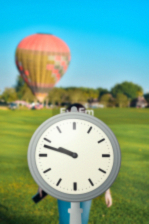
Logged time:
9h48
